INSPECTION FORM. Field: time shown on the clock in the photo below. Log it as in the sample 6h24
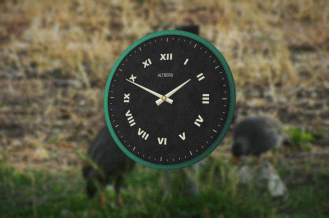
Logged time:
1h49
